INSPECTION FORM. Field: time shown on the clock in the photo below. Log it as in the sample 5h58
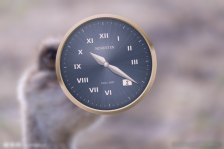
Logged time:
10h21
